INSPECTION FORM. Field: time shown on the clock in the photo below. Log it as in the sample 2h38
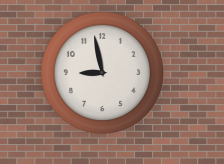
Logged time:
8h58
